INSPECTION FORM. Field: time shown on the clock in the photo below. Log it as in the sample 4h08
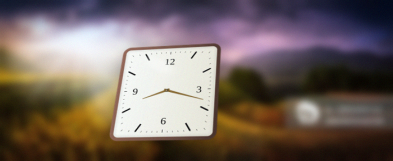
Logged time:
8h18
